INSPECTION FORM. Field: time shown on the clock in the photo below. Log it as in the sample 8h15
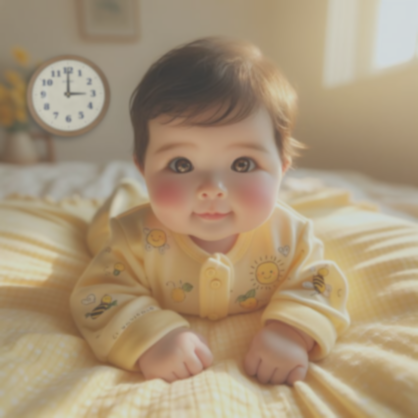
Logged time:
3h00
